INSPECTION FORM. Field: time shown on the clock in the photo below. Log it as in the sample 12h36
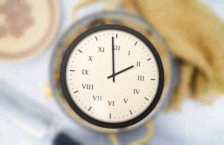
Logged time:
1h59
